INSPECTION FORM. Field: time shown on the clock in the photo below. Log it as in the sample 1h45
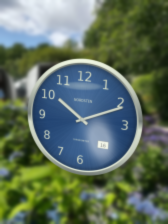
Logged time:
10h11
